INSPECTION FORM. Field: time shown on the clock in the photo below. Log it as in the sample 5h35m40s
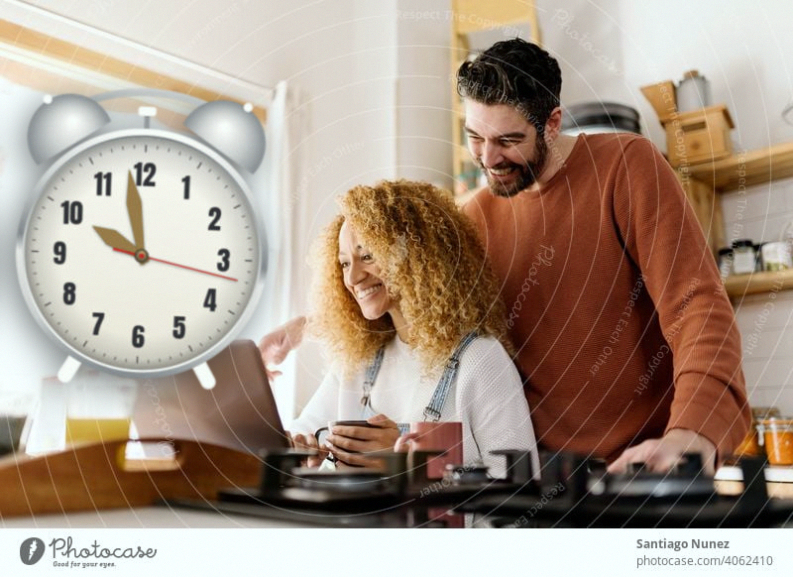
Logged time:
9h58m17s
